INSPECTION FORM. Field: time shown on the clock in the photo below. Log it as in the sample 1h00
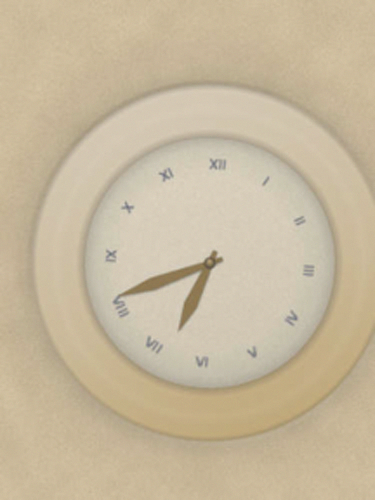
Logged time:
6h41
